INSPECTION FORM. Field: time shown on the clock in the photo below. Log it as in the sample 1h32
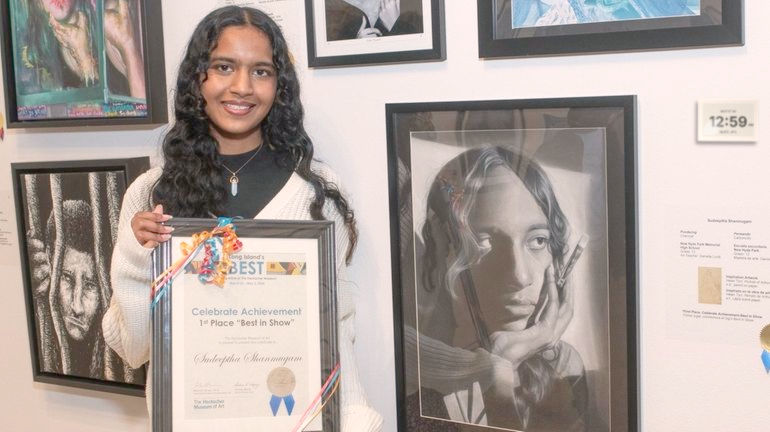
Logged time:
12h59
